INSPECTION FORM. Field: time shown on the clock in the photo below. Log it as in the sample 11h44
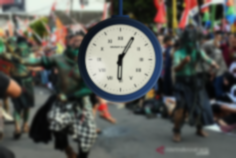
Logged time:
6h05
